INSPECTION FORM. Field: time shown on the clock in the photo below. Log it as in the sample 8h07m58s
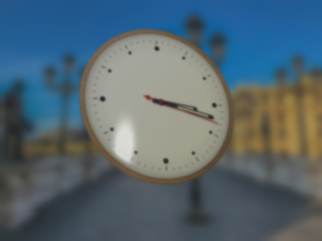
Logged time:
3h17m18s
